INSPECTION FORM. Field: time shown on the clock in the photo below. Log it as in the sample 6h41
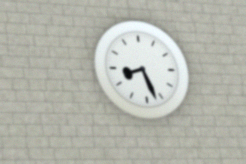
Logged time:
8h27
